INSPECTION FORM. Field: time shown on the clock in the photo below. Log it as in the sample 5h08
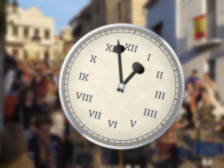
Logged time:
12h57
